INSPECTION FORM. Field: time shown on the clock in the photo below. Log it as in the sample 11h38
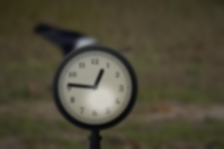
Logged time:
12h46
